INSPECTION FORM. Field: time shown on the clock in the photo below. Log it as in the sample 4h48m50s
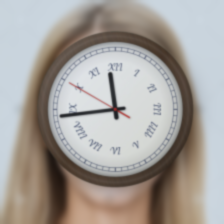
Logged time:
11h43m50s
